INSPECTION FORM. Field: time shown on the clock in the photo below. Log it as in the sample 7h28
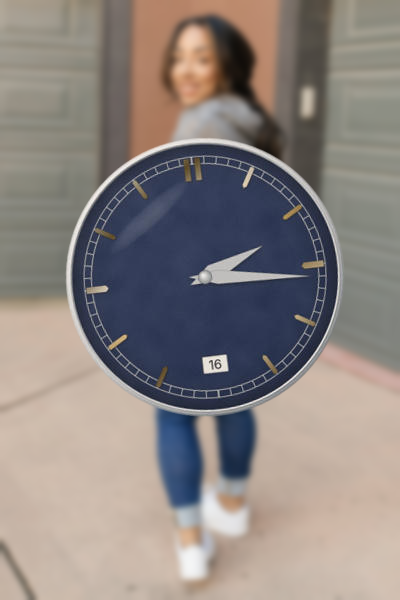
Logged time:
2h16
